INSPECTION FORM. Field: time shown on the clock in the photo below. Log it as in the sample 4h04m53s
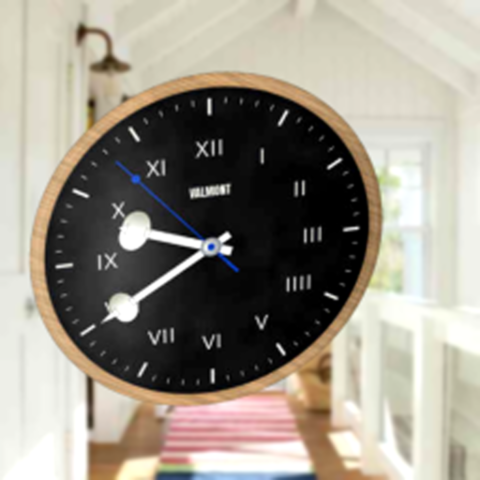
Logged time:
9h39m53s
